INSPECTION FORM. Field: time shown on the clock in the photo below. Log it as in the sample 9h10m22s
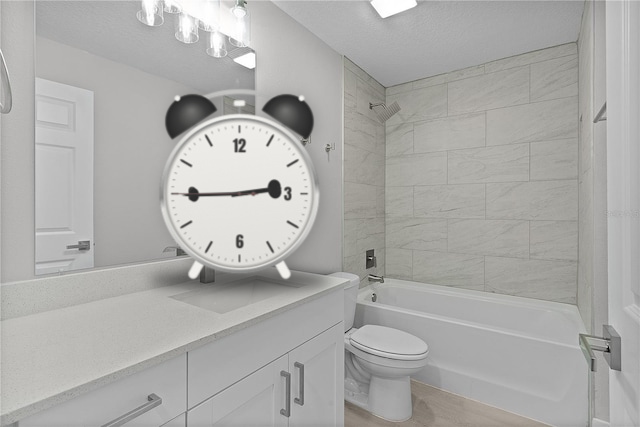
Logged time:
2h44m45s
